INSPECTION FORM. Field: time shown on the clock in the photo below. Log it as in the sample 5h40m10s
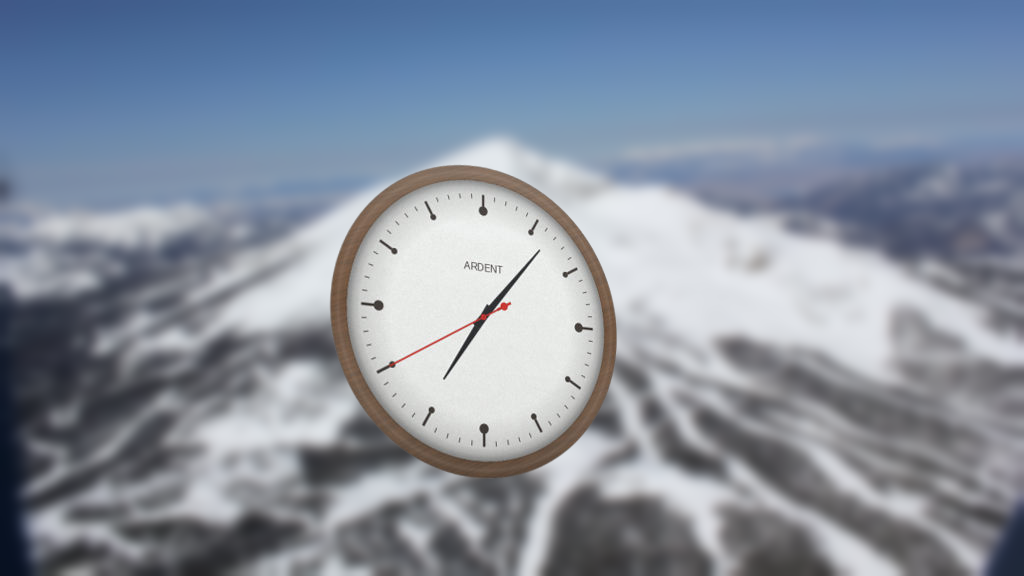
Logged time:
7h06m40s
